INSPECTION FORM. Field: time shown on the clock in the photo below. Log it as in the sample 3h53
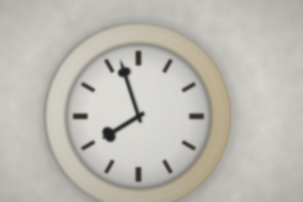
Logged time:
7h57
